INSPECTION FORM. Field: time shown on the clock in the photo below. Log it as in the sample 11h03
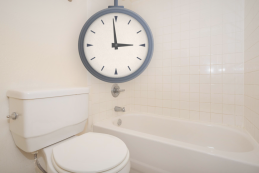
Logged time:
2h59
